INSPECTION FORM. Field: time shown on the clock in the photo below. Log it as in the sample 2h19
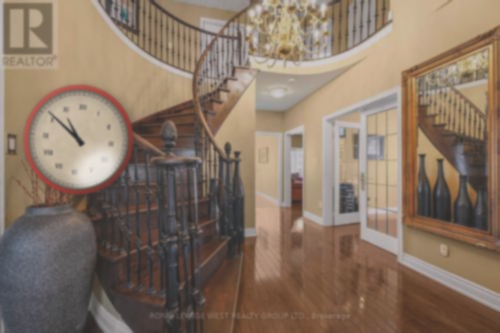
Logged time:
10h51
